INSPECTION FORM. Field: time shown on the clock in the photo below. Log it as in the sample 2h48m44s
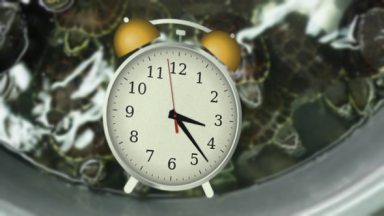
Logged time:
3h22m58s
